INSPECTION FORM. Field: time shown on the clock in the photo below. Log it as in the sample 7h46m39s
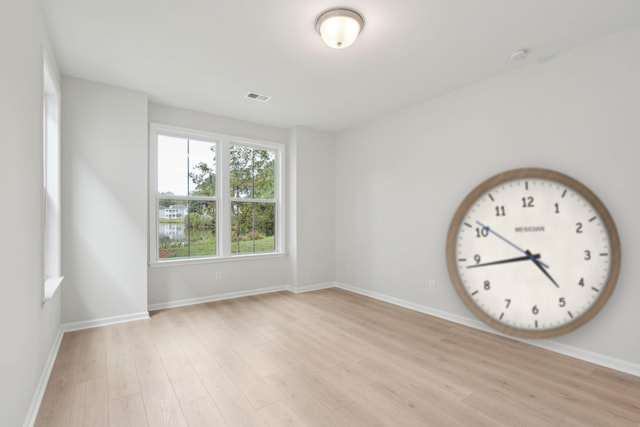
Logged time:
4h43m51s
